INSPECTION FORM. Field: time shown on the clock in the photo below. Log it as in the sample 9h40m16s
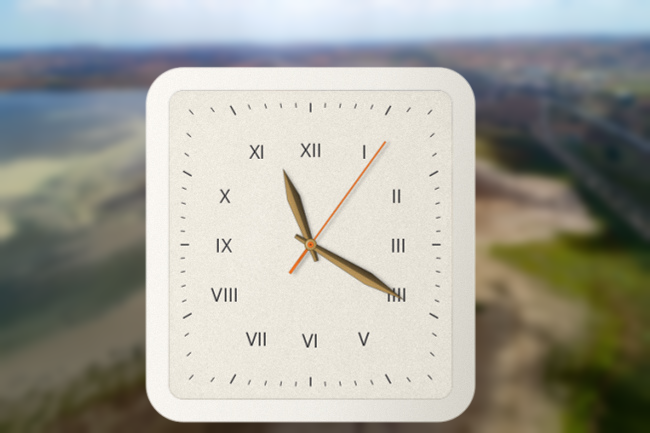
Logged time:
11h20m06s
